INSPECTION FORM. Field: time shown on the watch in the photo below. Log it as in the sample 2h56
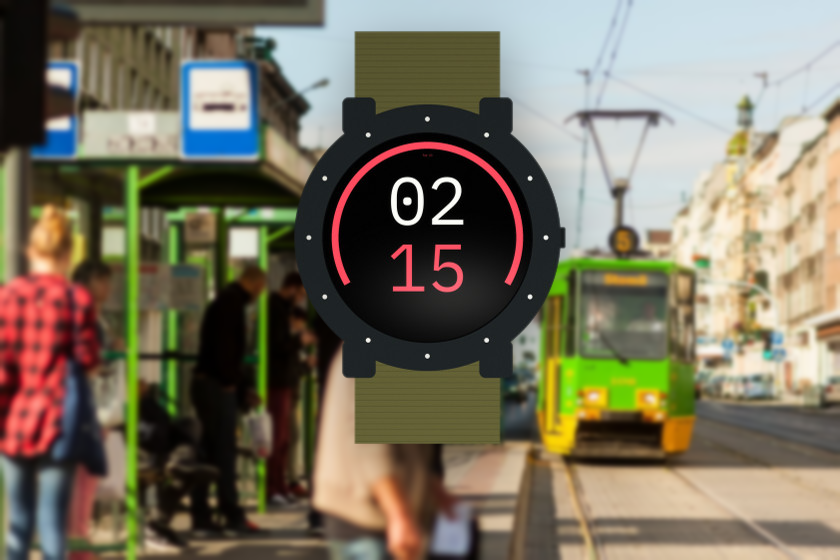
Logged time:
2h15
